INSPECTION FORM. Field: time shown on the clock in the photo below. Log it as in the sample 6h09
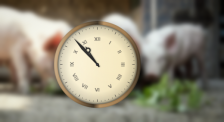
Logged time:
10h53
